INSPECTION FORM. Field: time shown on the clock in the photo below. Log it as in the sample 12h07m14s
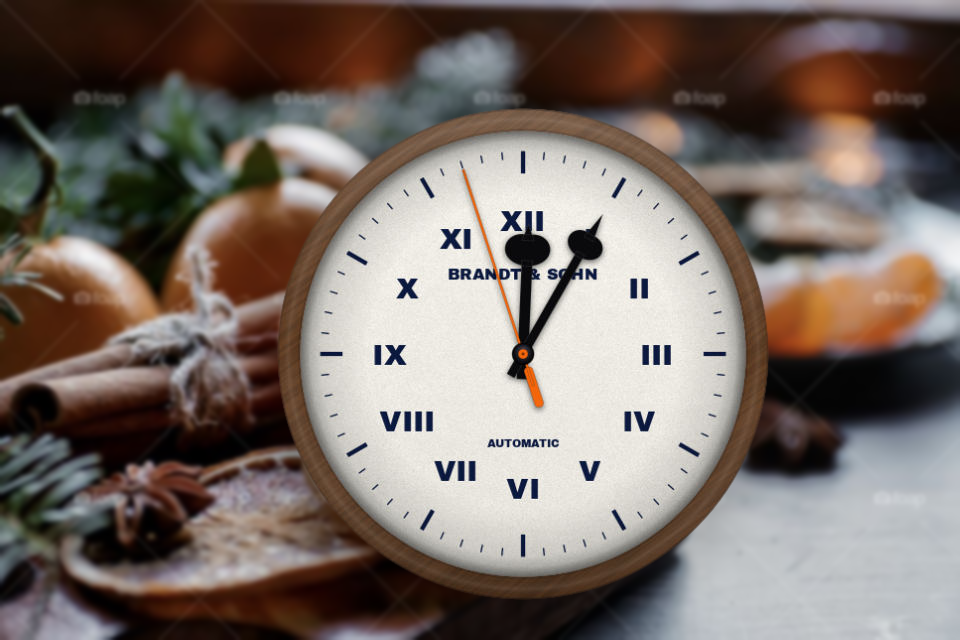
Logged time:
12h04m57s
